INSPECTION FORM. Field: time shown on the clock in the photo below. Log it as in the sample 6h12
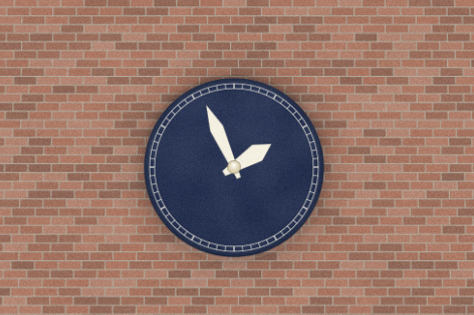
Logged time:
1h56
